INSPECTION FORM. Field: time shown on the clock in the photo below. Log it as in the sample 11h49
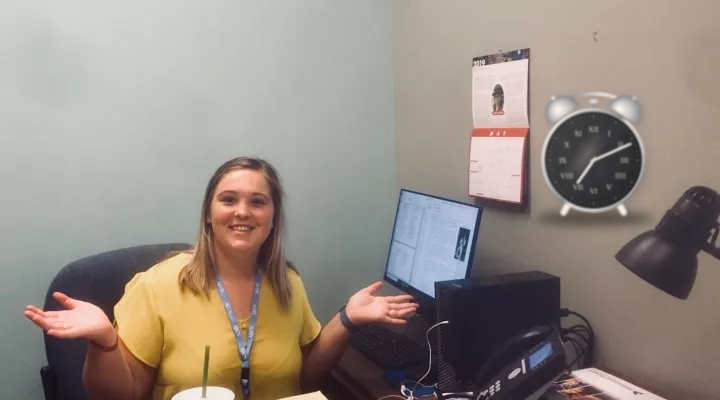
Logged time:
7h11
